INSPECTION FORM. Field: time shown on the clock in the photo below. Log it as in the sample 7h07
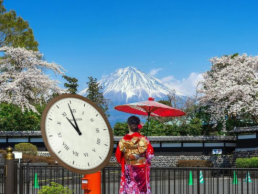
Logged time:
10h59
